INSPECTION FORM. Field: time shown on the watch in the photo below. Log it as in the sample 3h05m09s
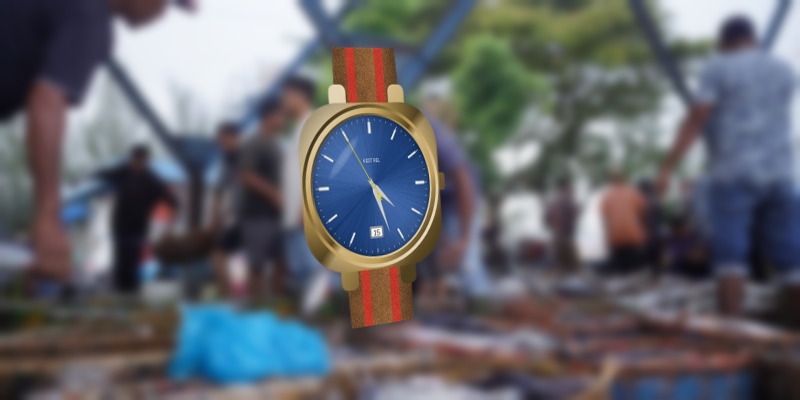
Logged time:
4h26m55s
